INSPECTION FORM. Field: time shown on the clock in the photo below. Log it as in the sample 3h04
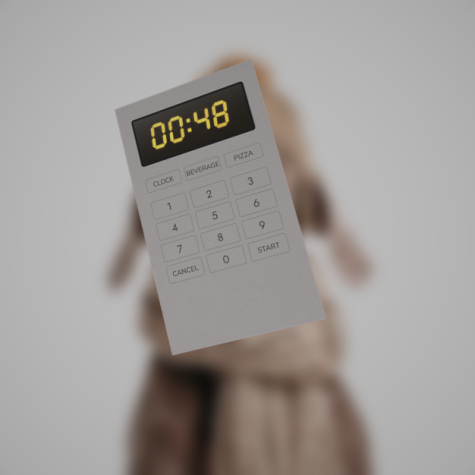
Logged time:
0h48
